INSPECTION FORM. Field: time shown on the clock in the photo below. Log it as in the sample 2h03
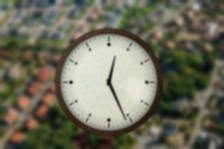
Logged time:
12h26
